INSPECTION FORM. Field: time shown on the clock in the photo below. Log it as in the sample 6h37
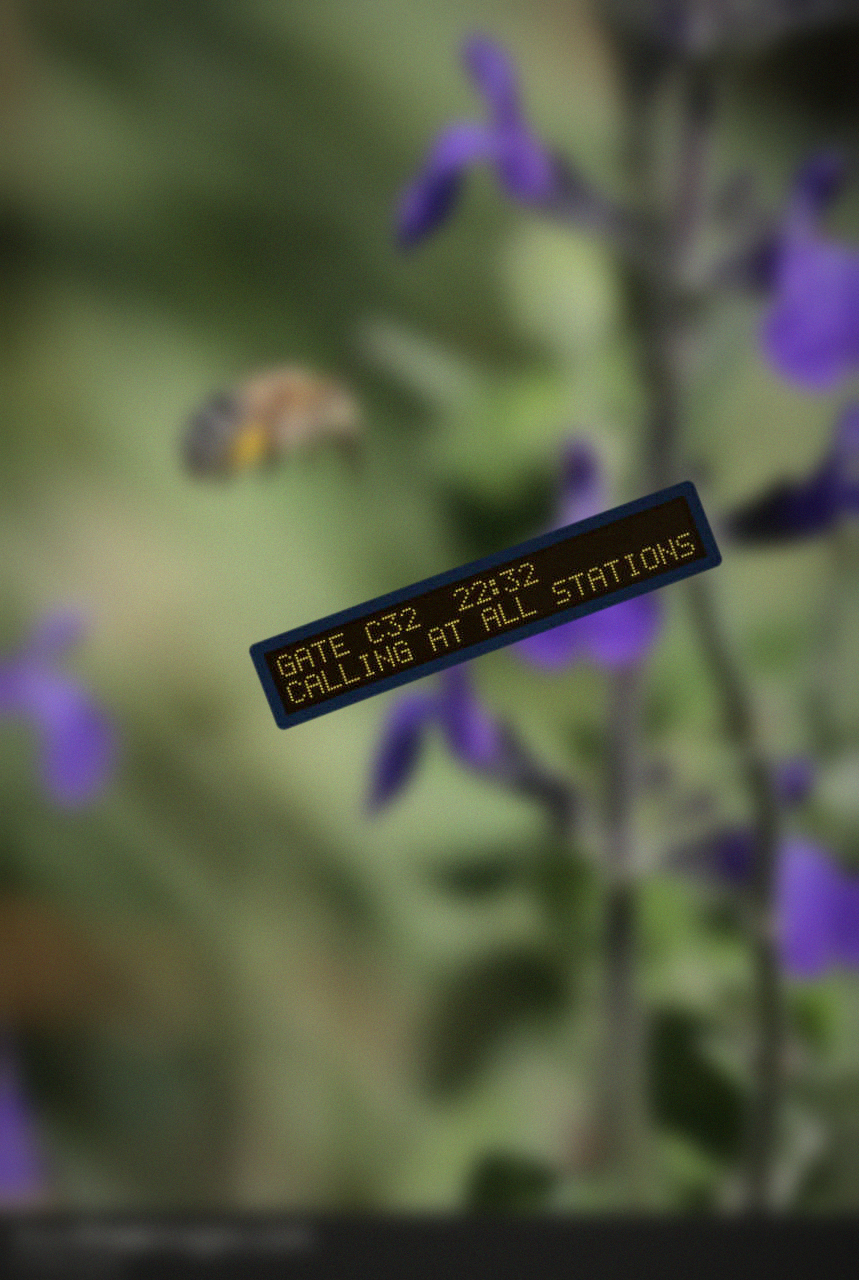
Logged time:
22h32
